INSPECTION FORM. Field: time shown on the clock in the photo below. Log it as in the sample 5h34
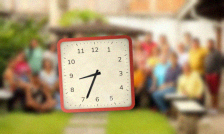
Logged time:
8h34
